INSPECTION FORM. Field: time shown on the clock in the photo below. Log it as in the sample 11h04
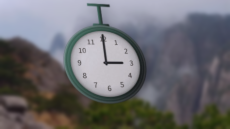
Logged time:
3h00
